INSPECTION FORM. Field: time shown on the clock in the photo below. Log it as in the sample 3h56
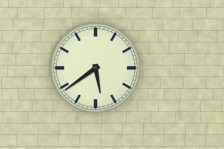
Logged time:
5h39
